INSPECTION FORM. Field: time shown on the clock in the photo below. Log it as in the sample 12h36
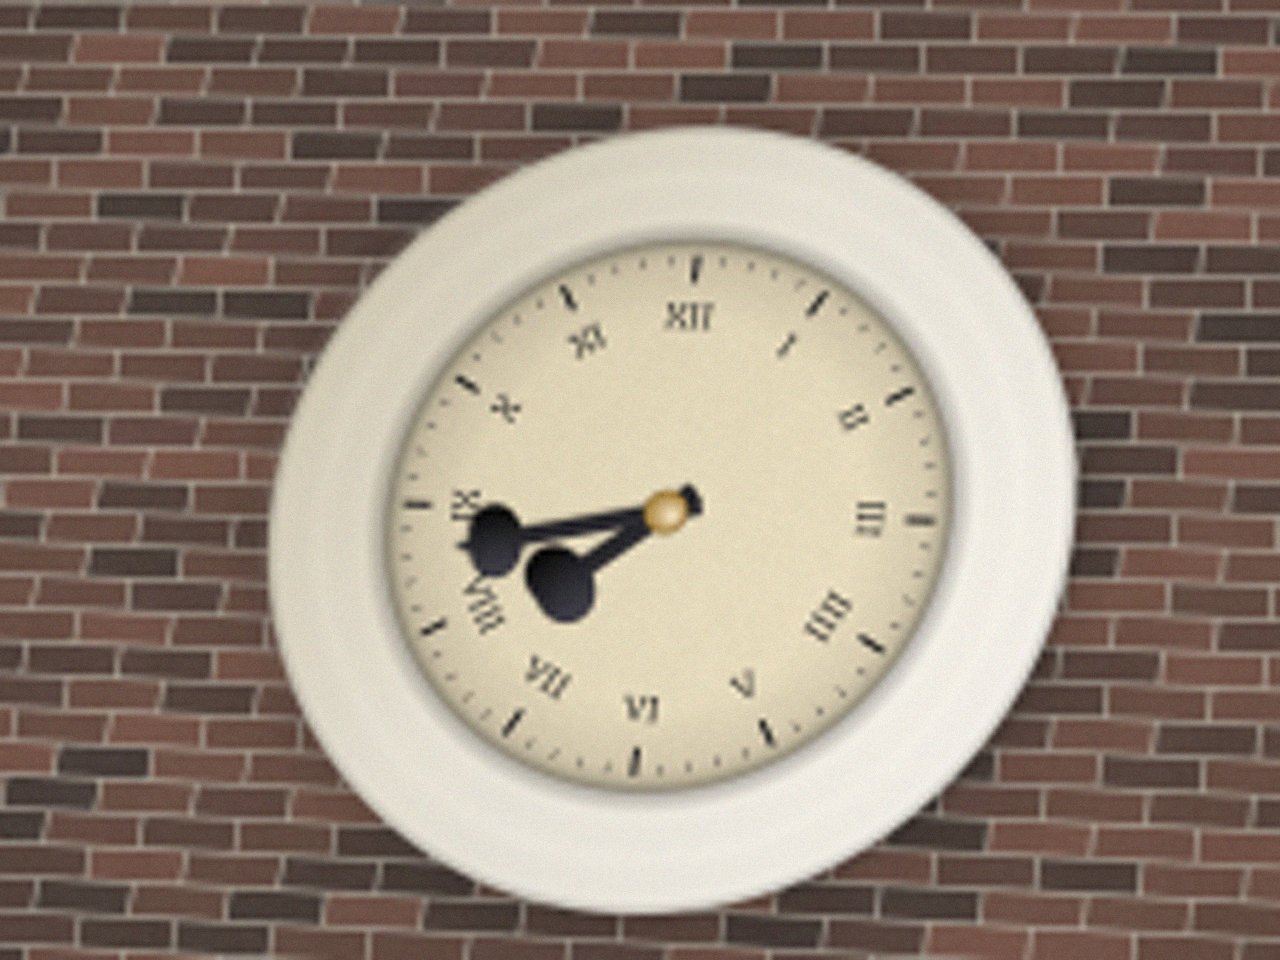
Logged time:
7h43
